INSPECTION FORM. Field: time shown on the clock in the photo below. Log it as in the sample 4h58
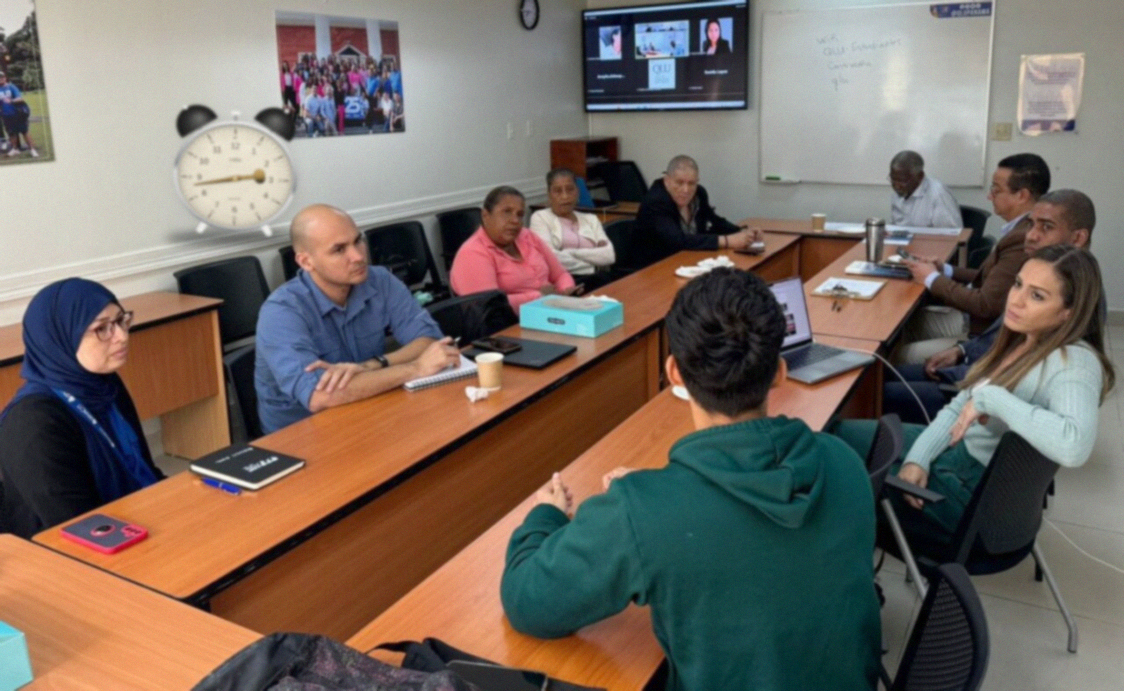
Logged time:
2h43
